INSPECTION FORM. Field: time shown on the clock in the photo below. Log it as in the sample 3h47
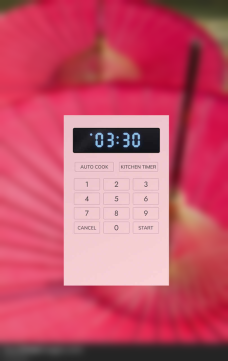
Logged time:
3h30
